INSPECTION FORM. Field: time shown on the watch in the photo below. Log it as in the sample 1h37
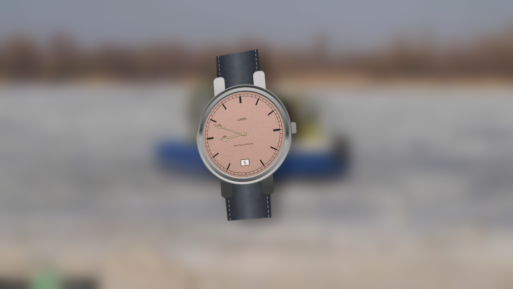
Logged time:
8h49
